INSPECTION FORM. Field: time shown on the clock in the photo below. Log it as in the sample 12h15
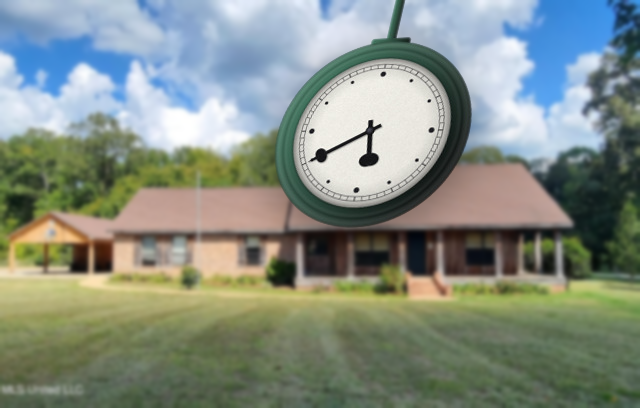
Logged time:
5h40
